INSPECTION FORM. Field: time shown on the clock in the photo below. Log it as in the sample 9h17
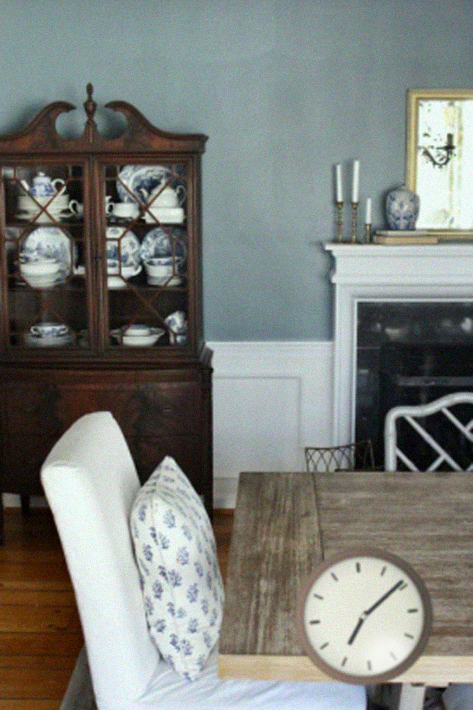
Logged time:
7h09
